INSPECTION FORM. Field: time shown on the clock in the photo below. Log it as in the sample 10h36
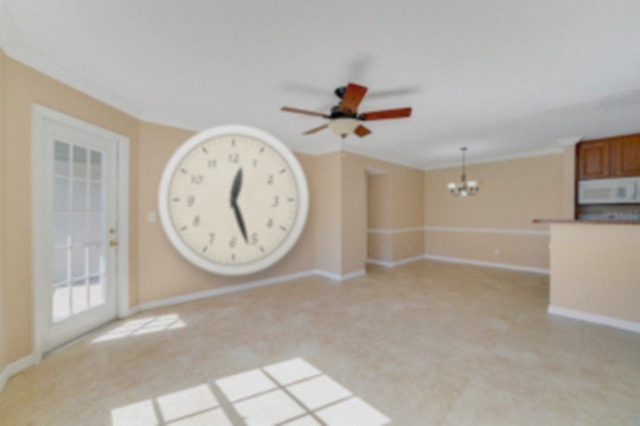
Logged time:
12h27
